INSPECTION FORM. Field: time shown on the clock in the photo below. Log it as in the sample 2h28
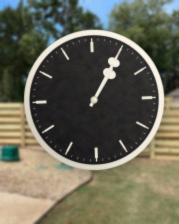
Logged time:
1h05
